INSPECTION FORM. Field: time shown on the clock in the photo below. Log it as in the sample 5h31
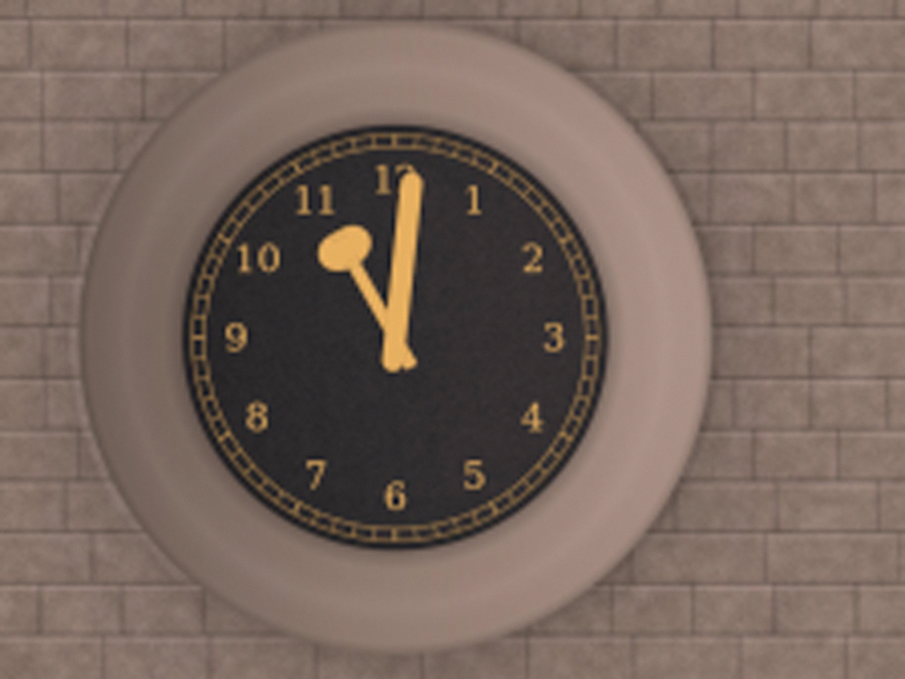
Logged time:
11h01
